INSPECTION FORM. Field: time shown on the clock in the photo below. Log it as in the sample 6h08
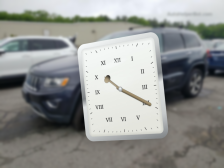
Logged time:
10h20
